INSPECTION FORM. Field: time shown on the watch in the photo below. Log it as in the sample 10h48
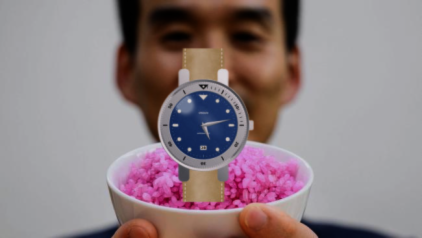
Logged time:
5h13
